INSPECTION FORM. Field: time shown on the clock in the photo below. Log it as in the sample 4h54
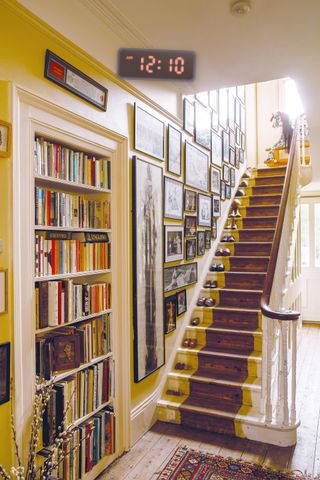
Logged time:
12h10
